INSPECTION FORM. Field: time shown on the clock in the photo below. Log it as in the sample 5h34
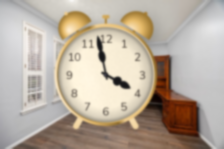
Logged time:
3h58
